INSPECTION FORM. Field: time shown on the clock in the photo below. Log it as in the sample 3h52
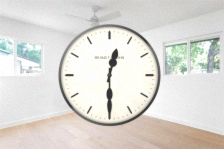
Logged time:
12h30
